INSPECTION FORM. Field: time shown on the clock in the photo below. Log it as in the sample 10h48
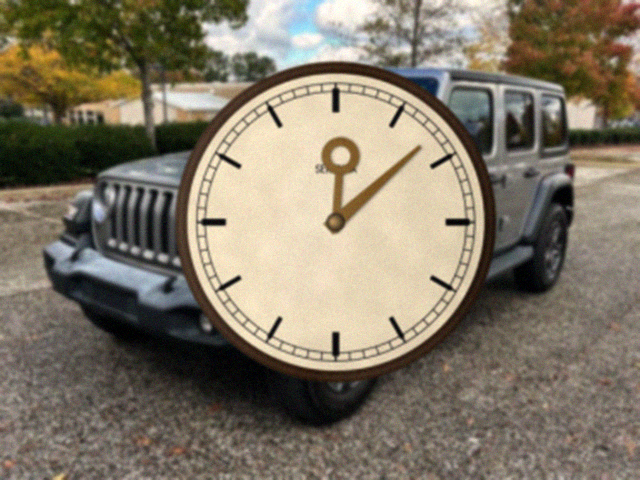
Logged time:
12h08
